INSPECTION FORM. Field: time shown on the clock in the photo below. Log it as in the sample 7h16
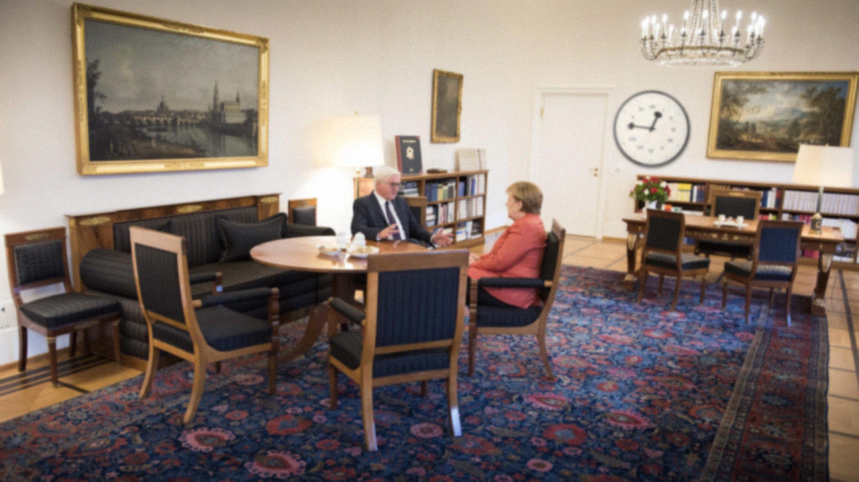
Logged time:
12h46
